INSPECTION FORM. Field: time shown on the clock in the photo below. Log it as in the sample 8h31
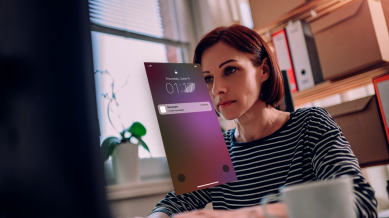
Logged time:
1h17
